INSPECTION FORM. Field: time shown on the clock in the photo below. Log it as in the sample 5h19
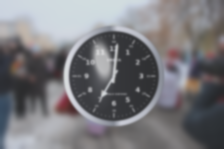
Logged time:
7h01
